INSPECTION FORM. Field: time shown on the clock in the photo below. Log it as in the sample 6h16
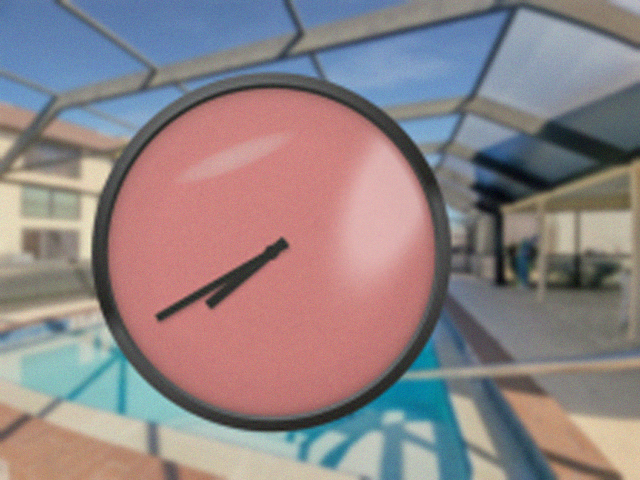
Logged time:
7h40
